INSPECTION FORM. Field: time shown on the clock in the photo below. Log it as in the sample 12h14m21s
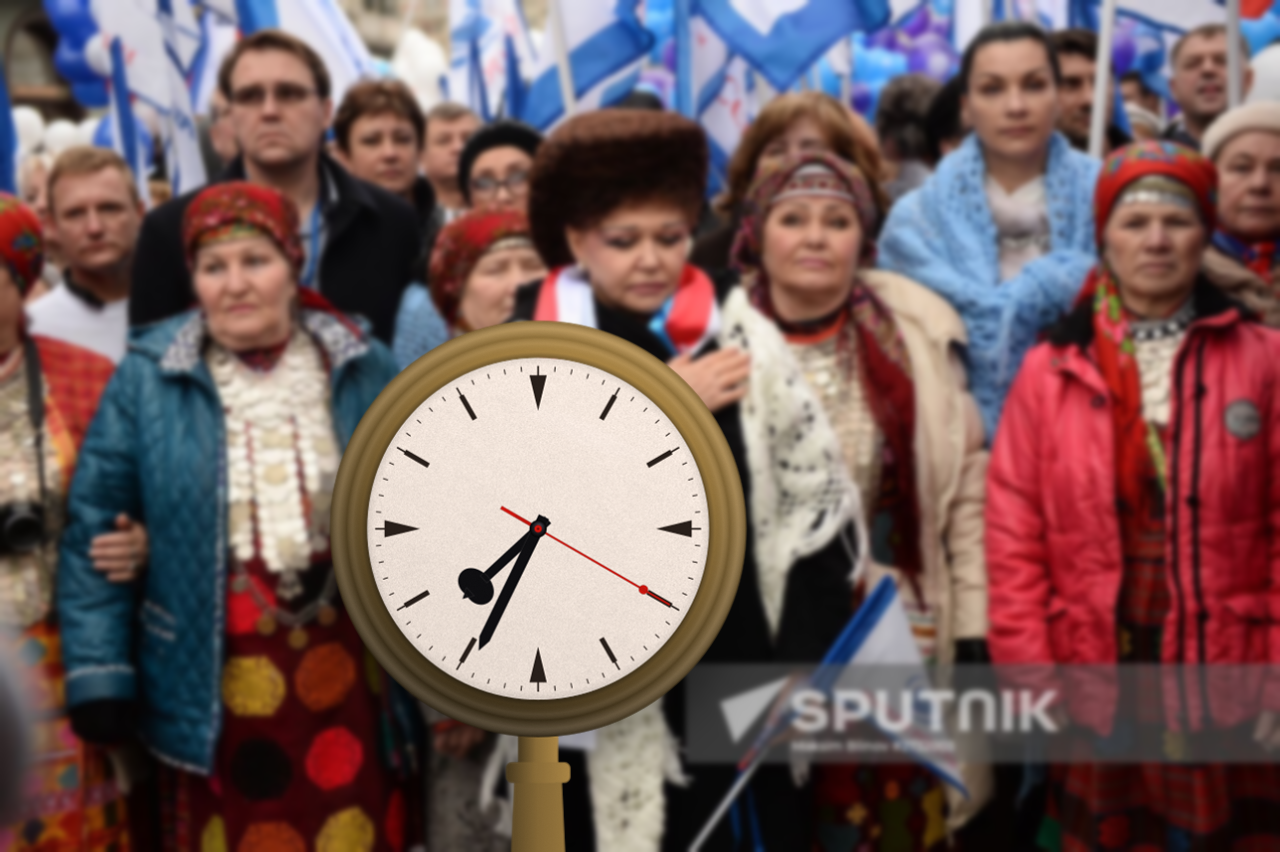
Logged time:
7h34m20s
